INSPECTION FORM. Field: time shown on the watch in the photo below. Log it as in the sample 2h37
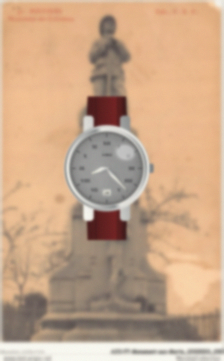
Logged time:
8h23
